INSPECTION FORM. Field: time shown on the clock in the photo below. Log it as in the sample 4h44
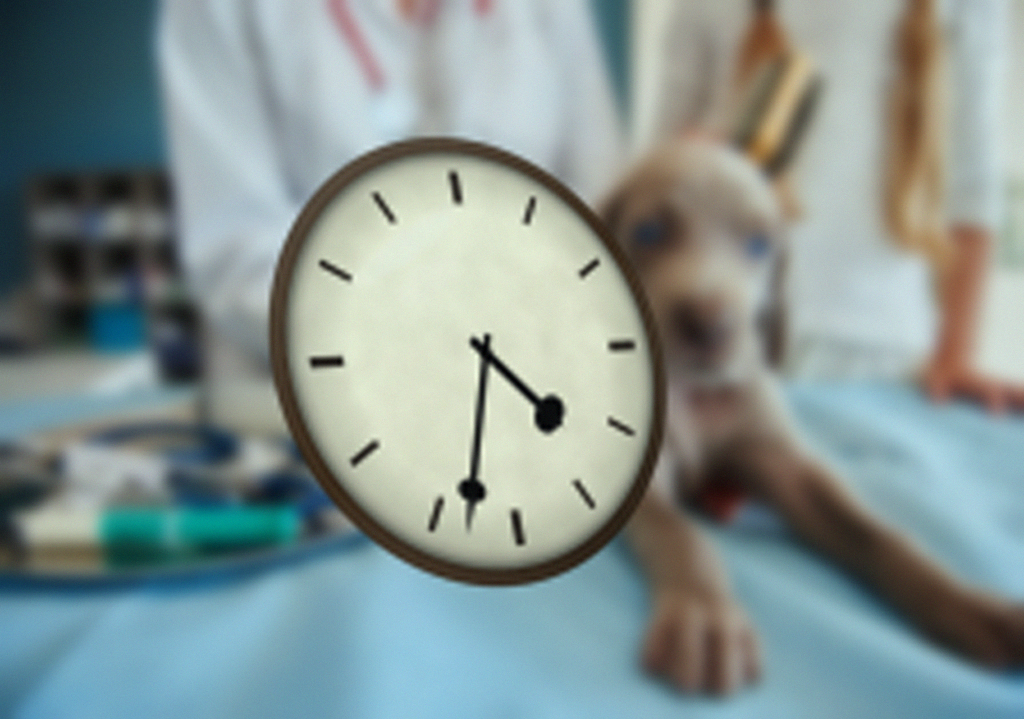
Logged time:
4h33
